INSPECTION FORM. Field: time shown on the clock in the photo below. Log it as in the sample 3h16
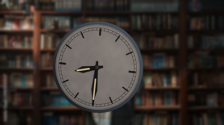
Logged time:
8h30
